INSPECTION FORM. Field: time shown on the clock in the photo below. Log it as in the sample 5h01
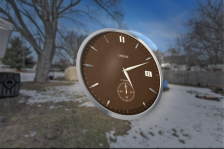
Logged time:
5h11
